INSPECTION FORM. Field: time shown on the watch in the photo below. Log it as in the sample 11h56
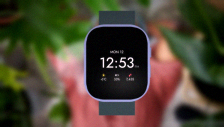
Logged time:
12h53
